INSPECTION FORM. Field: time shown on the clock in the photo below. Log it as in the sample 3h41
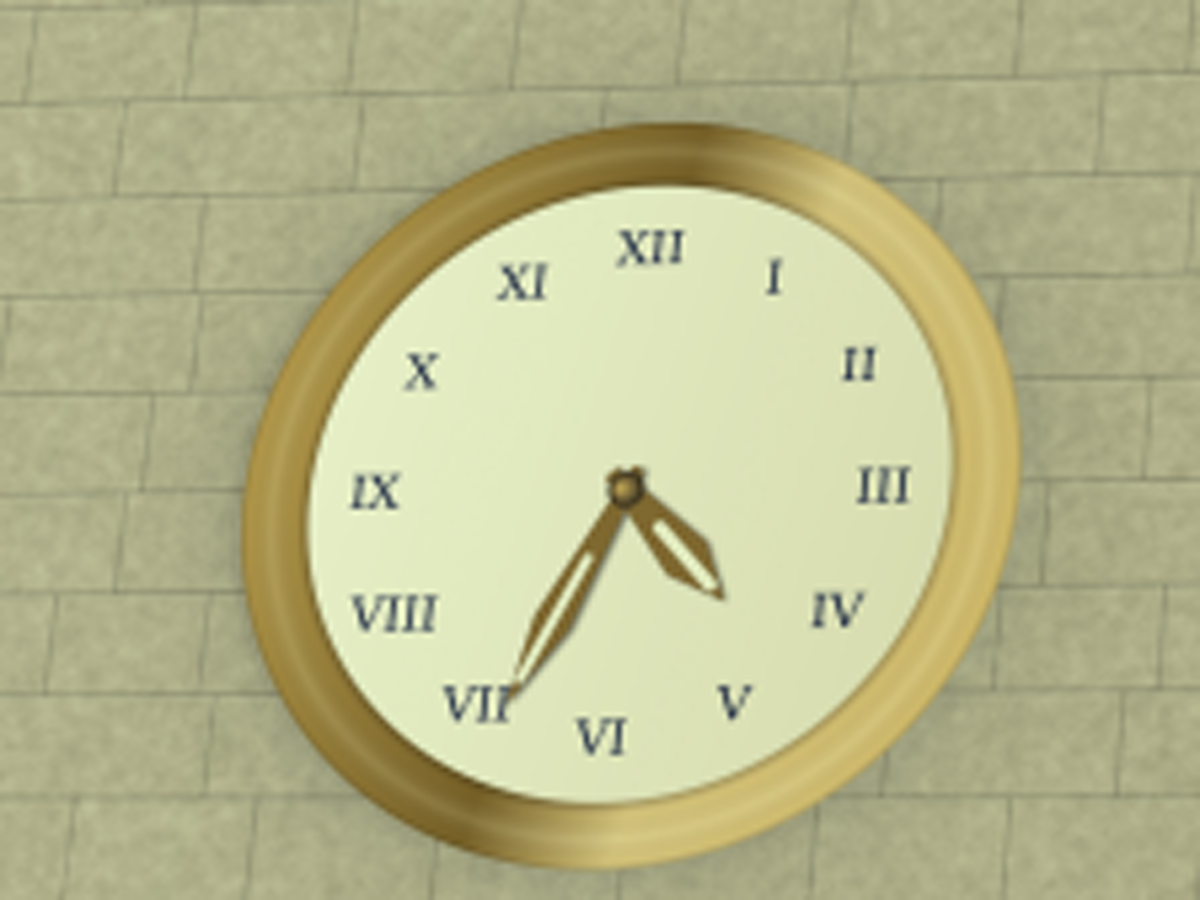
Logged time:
4h34
